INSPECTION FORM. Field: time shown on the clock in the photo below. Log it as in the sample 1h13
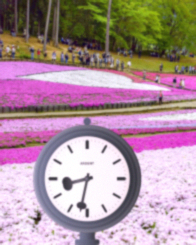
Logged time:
8h32
